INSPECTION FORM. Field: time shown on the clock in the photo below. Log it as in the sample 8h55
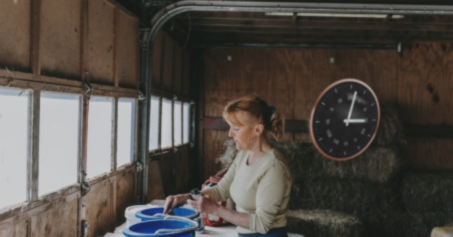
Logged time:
3h02
